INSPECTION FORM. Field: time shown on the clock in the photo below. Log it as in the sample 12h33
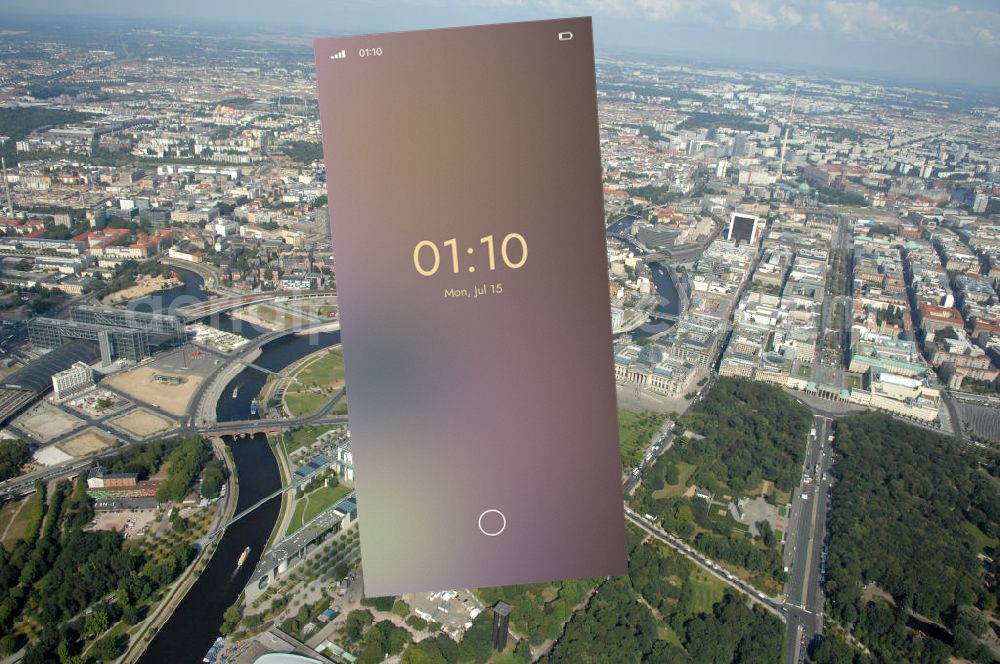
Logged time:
1h10
